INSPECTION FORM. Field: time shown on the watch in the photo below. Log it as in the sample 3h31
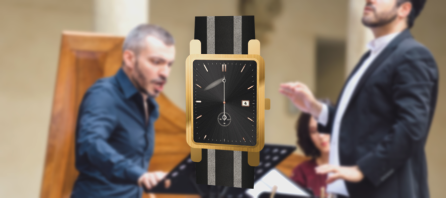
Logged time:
6h00
